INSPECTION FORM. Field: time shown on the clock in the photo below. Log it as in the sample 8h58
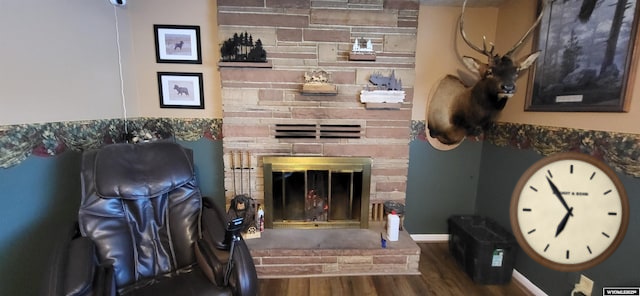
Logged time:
6h54
